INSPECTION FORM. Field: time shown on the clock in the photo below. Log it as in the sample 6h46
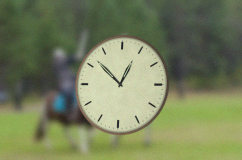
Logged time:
12h52
